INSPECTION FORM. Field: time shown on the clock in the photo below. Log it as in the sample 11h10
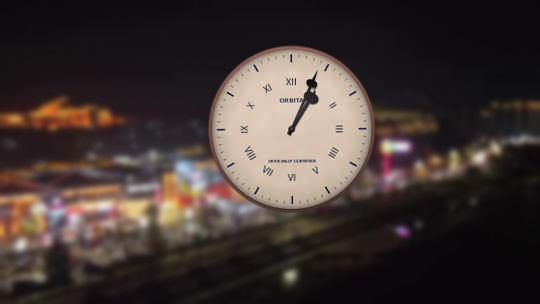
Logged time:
1h04
